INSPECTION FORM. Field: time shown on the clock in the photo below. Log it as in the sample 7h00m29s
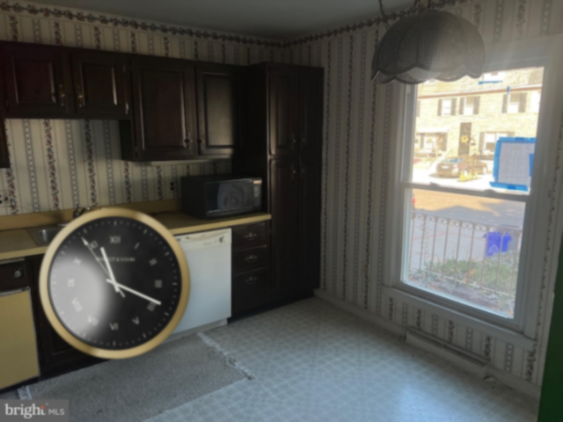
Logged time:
11h18m54s
